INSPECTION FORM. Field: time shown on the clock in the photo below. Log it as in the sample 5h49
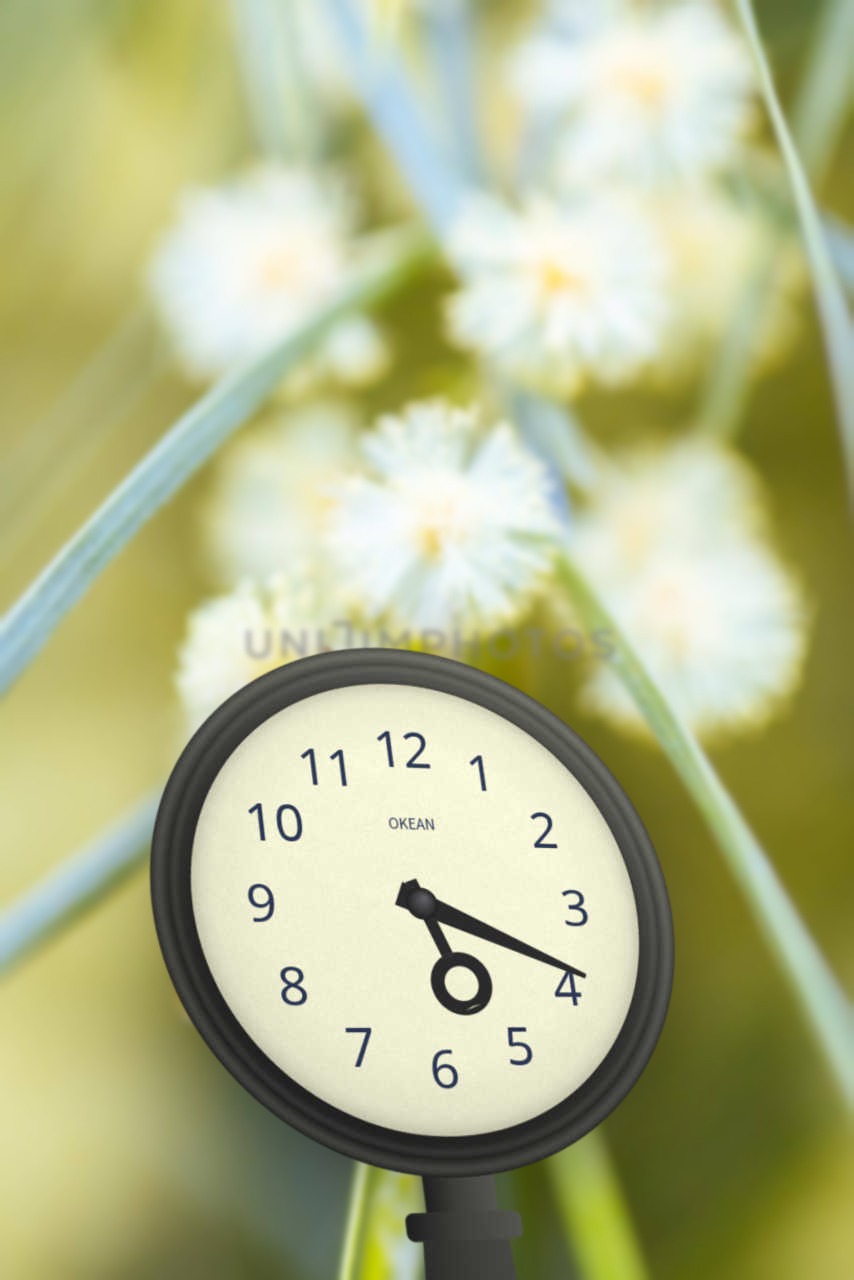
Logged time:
5h19
